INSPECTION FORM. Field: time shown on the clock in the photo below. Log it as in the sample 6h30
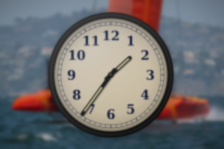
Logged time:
1h36
